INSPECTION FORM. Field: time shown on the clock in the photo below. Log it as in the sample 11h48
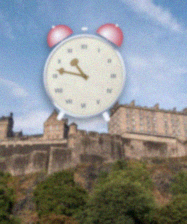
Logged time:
10h47
